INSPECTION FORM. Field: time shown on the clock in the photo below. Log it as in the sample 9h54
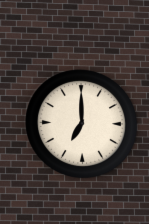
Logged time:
7h00
